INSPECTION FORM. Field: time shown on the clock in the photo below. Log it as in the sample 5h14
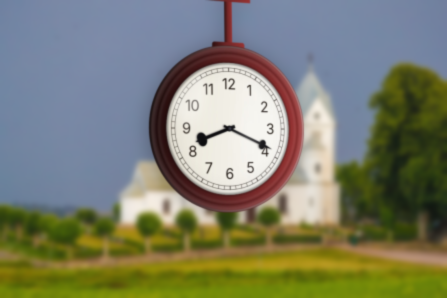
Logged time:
8h19
